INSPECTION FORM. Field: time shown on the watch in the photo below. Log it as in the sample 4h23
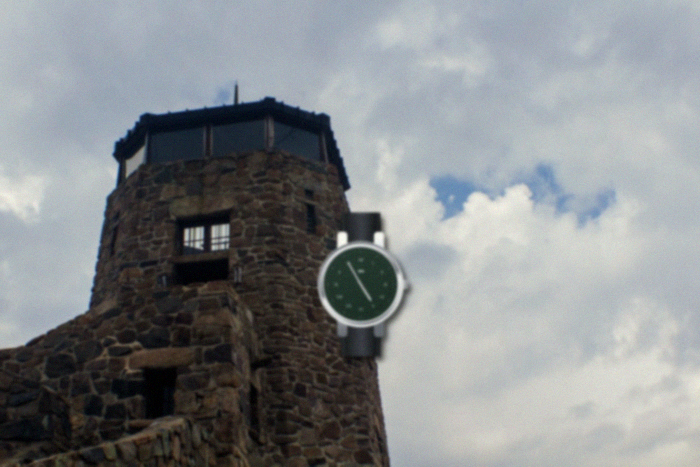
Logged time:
4h55
